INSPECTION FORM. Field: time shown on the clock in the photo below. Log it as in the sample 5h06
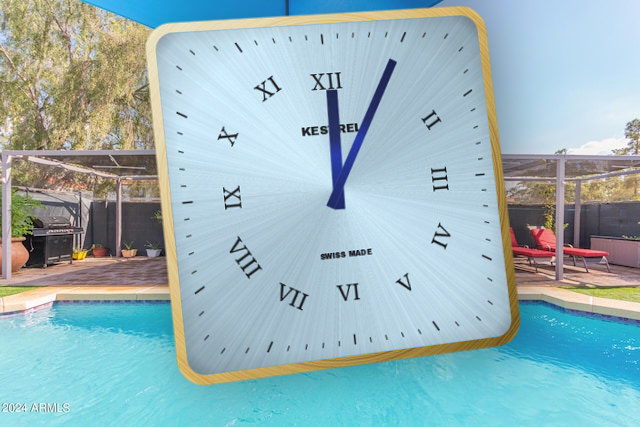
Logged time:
12h05
